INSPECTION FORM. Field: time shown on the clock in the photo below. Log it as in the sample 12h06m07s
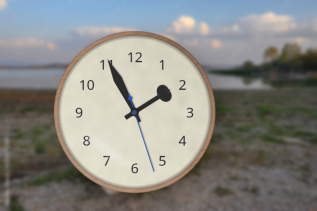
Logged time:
1h55m27s
